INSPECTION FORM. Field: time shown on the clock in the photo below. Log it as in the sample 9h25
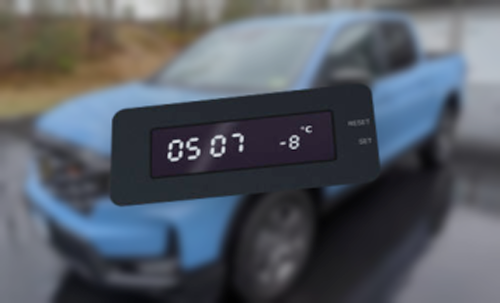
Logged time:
5h07
